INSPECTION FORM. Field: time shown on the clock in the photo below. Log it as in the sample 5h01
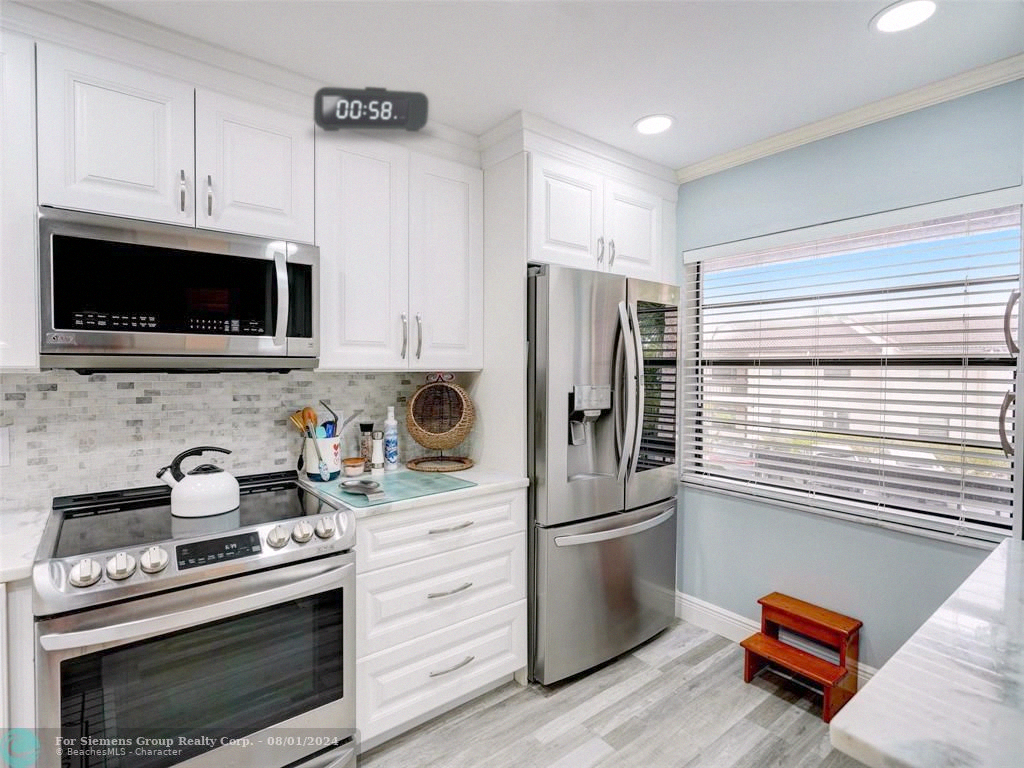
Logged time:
0h58
